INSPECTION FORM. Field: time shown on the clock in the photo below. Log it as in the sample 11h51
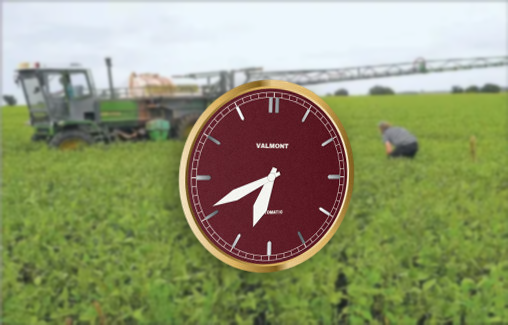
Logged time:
6h41
